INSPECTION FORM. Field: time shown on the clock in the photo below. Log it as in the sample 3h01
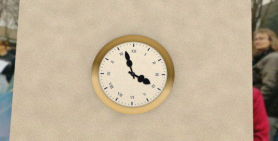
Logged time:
3h57
